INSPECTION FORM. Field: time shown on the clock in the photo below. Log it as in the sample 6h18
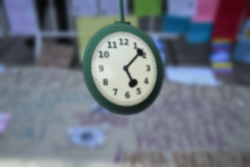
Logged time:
5h08
